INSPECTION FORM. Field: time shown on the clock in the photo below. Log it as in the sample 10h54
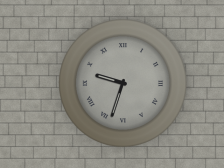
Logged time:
9h33
